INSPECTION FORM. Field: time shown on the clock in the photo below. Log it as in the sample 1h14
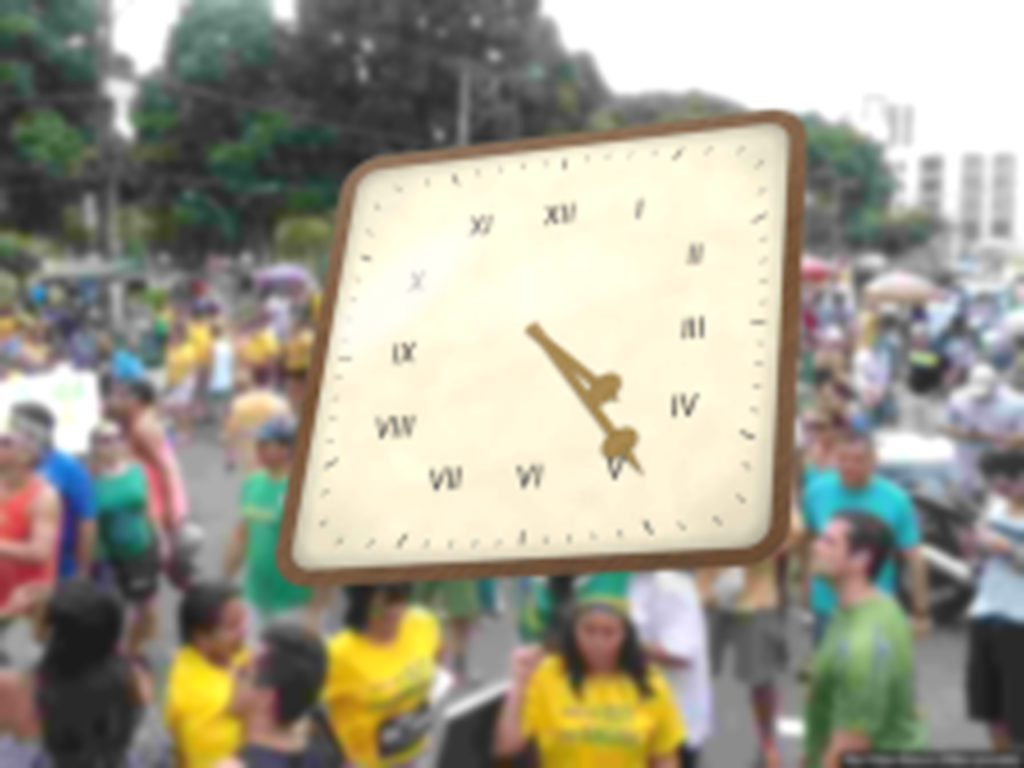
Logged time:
4h24
